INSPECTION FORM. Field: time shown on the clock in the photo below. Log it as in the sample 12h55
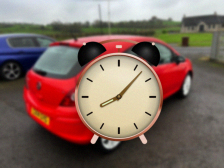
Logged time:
8h07
